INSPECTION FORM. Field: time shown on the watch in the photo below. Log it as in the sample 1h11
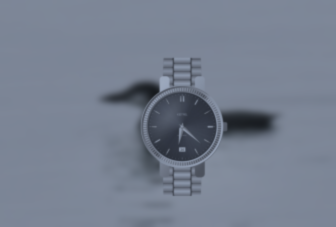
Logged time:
6h22
